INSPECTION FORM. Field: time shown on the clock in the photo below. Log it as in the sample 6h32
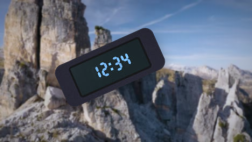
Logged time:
12h34
